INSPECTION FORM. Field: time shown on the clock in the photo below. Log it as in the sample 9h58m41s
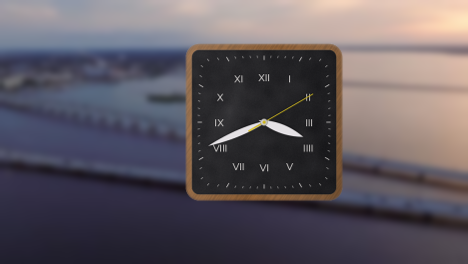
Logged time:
3h41m10s
